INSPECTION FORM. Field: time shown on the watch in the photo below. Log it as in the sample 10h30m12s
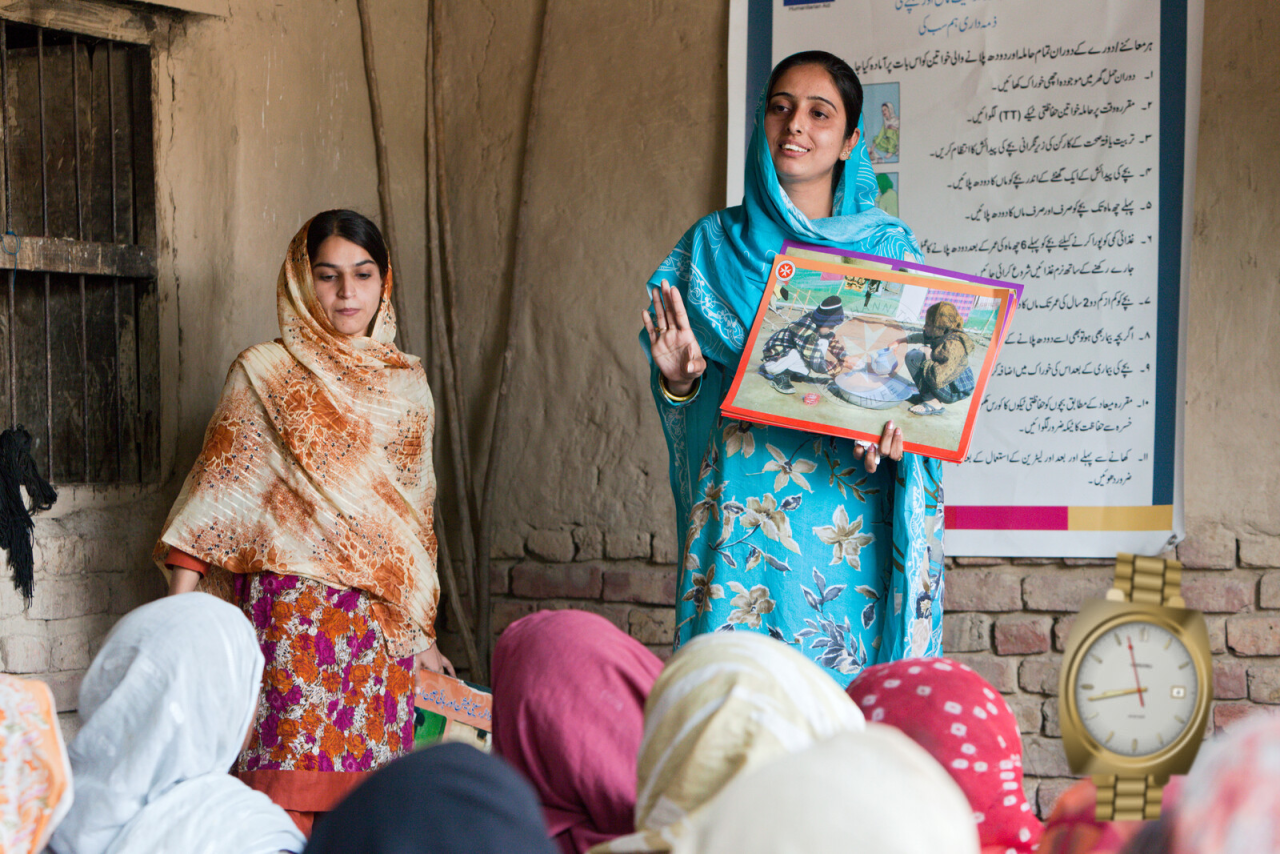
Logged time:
8h42m57s
